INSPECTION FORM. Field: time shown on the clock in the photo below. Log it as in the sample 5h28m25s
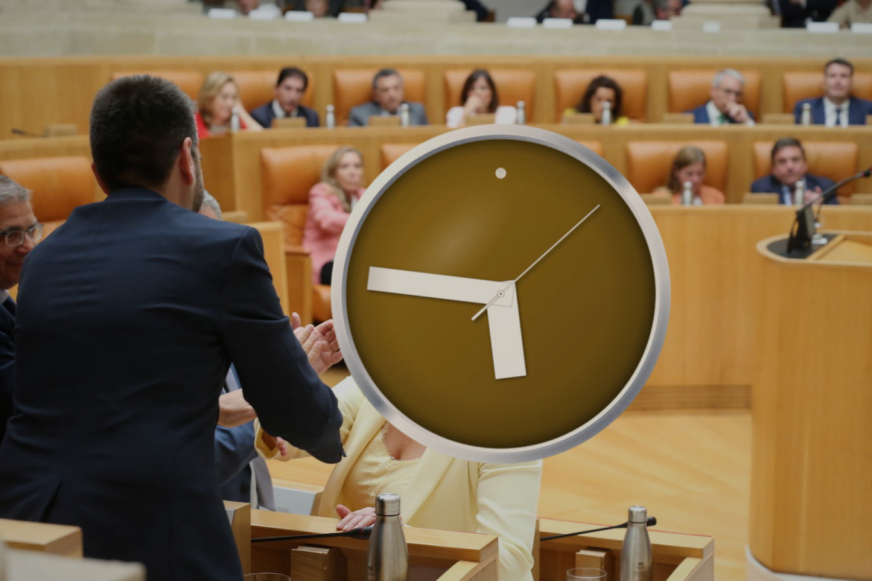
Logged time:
5h46m08s
